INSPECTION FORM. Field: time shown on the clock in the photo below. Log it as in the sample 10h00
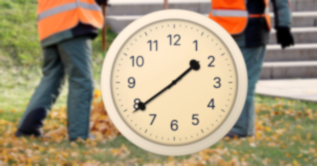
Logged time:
1h39
